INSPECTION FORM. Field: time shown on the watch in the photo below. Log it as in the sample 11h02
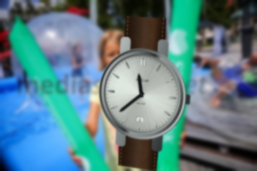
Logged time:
11h38
